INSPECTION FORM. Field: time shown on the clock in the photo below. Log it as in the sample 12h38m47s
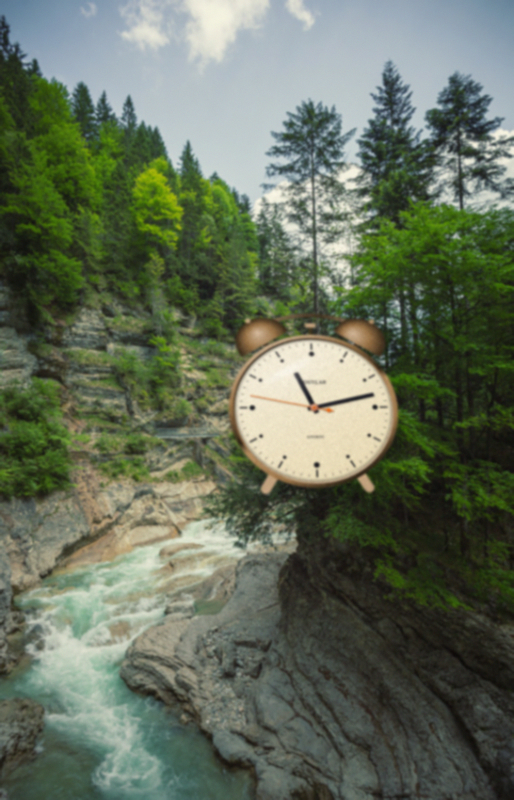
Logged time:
11h12m47s
